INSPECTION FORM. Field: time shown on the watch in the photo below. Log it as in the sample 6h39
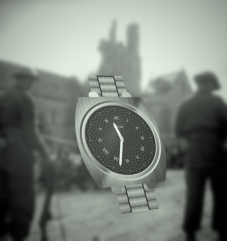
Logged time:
11h33
